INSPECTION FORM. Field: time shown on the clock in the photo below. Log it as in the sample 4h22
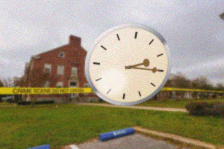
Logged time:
2h15
